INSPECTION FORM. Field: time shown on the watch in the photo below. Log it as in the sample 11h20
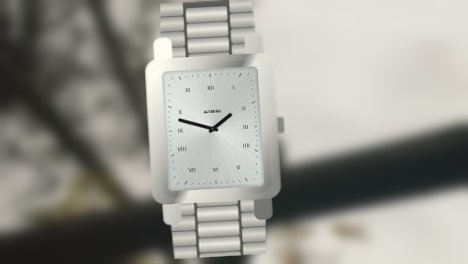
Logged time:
1h48
